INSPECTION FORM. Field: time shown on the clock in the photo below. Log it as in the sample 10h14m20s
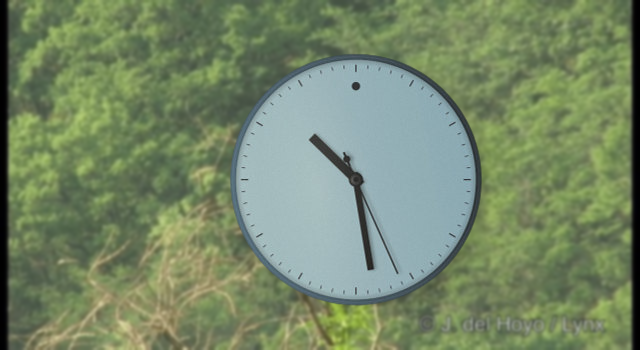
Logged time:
10h28m26s
